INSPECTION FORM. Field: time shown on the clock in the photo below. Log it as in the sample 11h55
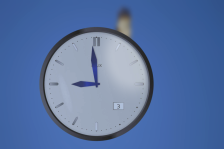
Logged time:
8h59
